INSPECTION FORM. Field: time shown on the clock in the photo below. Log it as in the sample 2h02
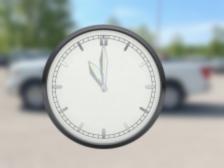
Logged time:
11h00
